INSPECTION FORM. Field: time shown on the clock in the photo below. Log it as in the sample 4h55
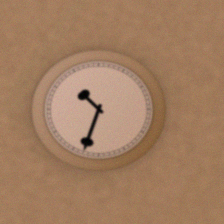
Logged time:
10h33
